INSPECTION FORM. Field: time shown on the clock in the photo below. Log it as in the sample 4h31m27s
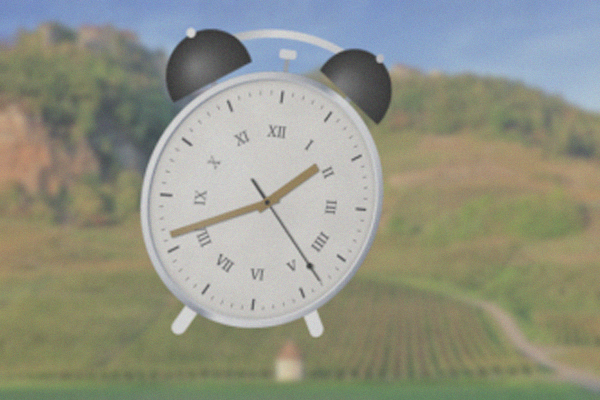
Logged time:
1h41m23s
